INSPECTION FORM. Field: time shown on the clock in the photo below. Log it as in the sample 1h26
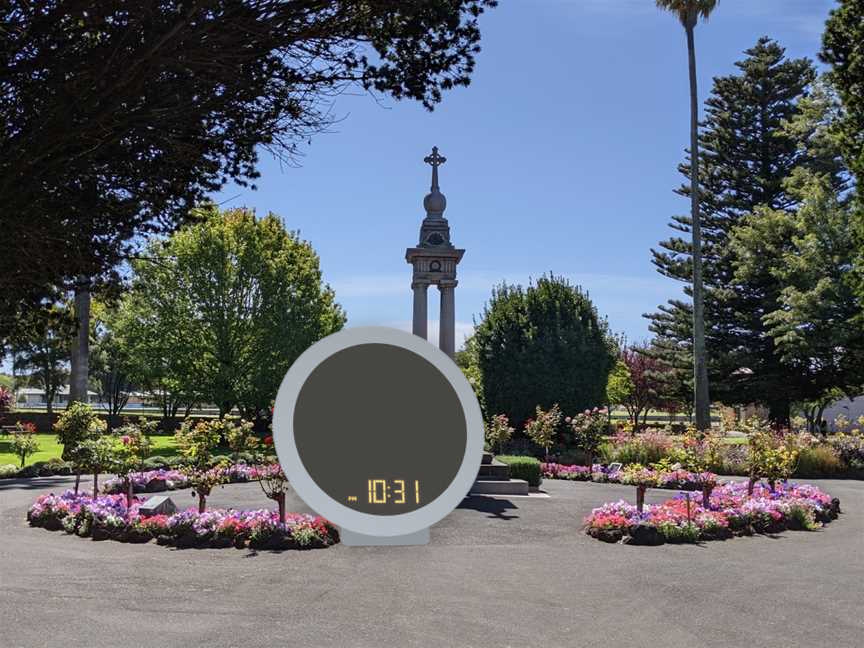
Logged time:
10h31
